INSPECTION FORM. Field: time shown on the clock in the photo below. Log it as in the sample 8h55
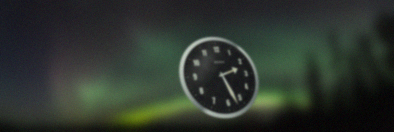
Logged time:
2h27
